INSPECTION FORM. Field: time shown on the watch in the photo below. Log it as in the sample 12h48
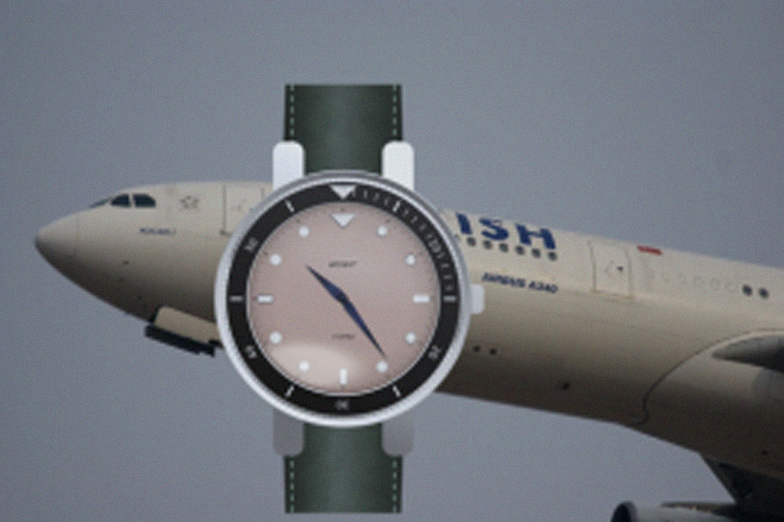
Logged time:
10h24
